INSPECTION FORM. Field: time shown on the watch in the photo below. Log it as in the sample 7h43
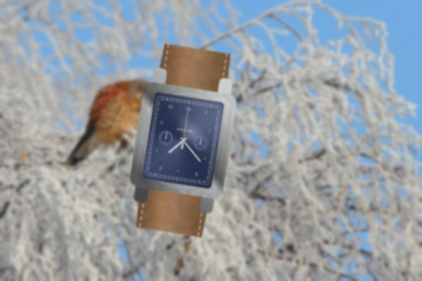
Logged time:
7h22
